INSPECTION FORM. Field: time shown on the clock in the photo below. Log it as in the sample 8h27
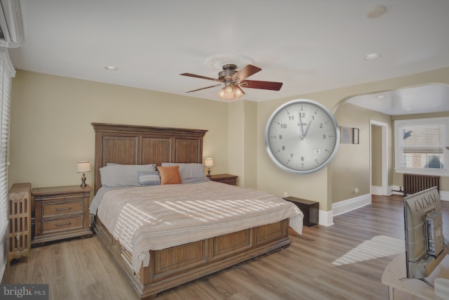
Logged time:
12h59
